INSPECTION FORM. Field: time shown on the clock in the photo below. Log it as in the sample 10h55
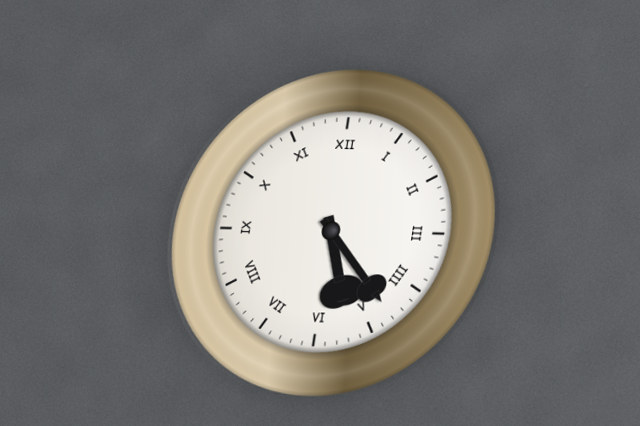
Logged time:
5h23
